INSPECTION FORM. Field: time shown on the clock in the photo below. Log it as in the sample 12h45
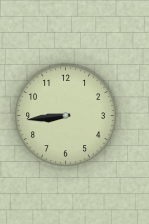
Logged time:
8h44
